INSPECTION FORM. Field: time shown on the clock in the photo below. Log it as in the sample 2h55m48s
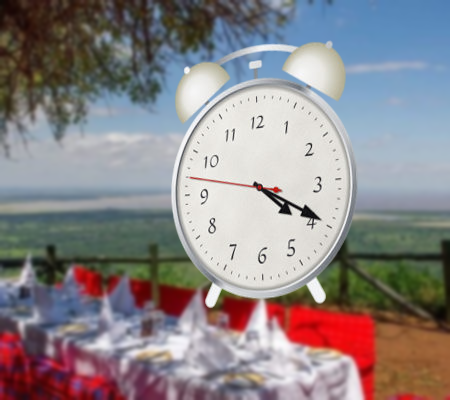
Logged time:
4h19m47s
